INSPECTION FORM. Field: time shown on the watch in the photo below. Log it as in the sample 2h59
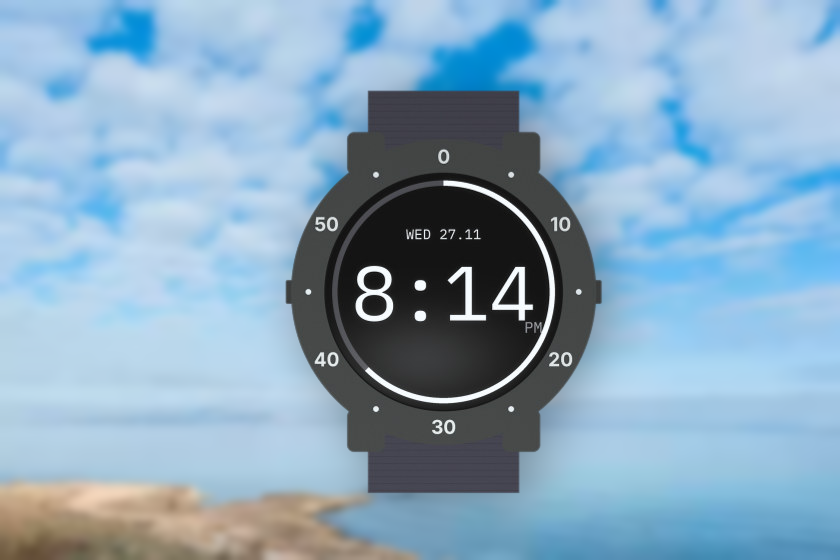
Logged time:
8h14
